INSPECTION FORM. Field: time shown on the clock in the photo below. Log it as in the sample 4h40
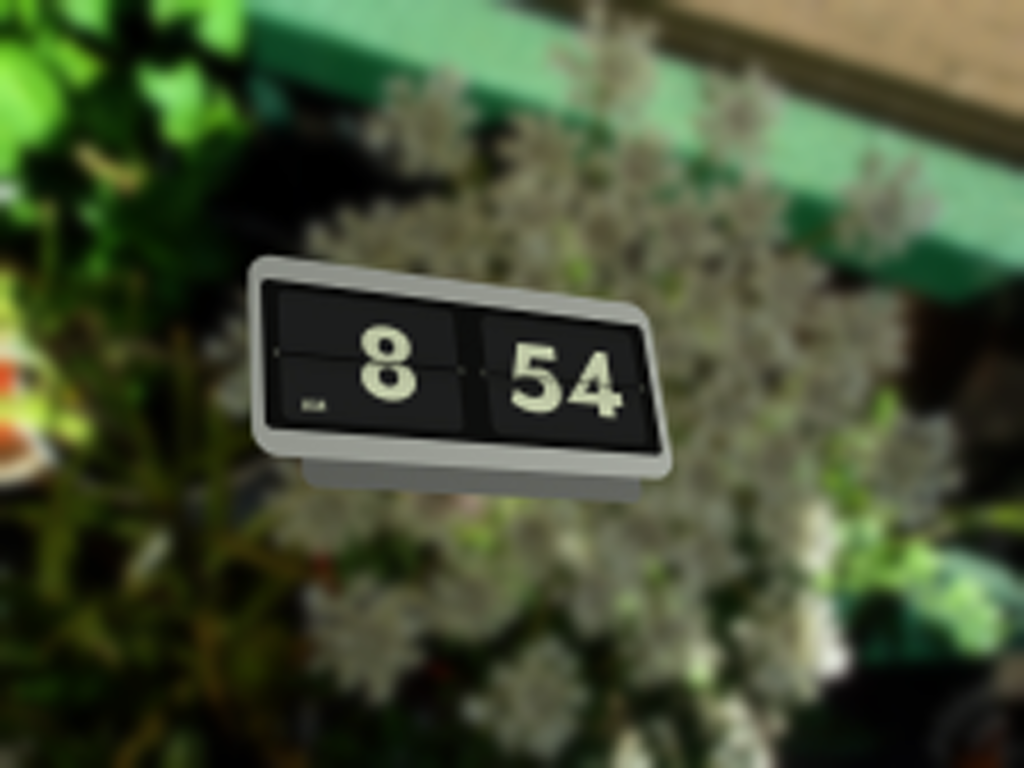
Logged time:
8h54
